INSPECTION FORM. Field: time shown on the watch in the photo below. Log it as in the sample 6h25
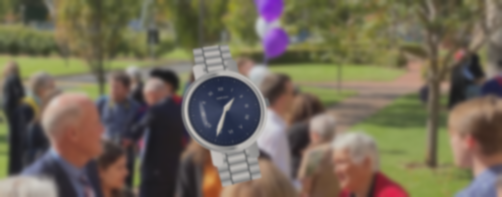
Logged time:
1h35
